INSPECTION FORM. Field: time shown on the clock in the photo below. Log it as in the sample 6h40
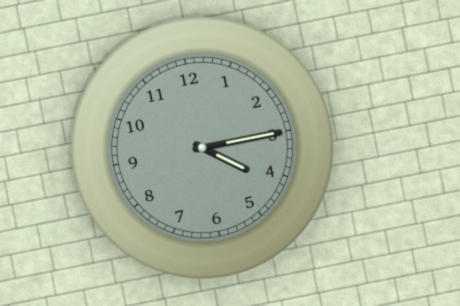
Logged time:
4h15
